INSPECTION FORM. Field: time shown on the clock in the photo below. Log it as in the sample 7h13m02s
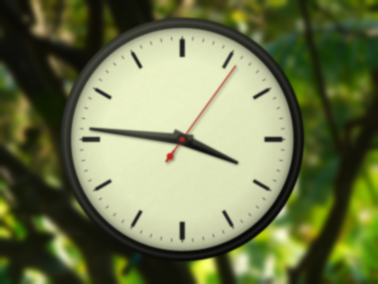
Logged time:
3h46m06s
